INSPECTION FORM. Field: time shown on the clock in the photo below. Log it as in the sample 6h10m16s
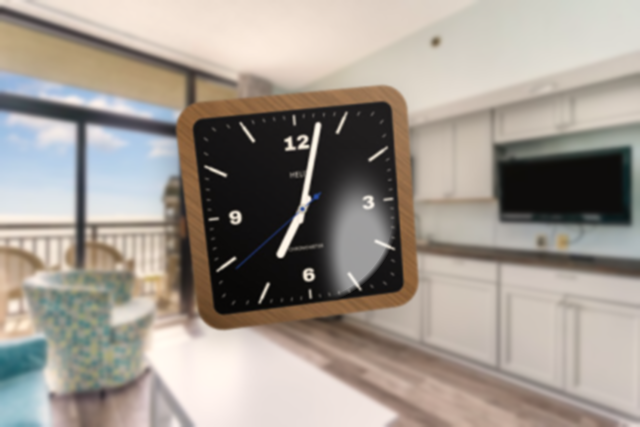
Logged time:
7h02m39s
